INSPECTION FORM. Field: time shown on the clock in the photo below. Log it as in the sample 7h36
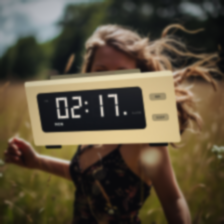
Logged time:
2h17
